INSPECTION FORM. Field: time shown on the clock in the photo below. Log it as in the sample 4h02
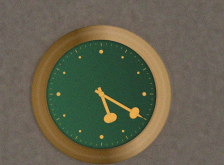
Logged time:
5h20
